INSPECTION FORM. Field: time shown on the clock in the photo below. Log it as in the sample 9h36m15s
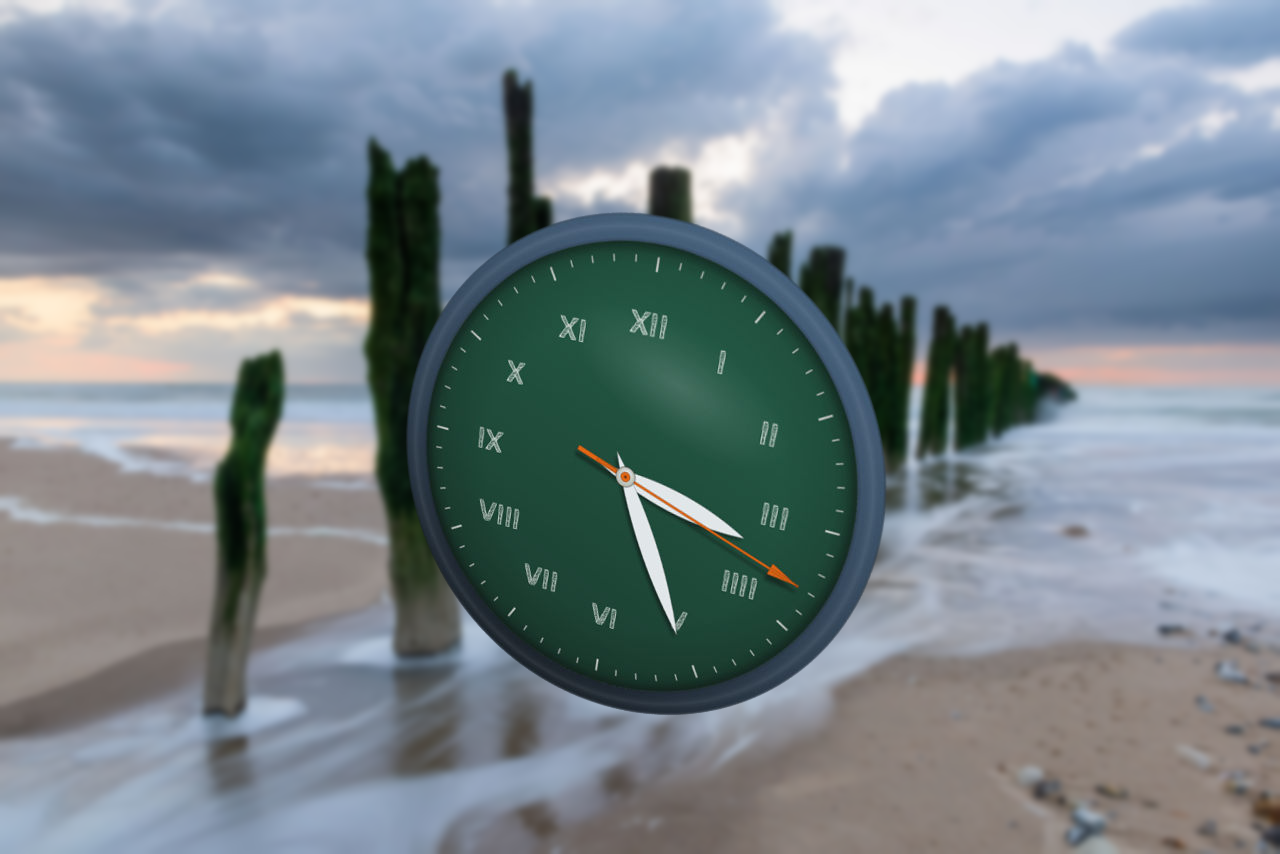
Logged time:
3h25m18s
